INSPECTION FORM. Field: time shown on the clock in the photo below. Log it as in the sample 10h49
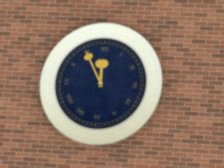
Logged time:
11h55
